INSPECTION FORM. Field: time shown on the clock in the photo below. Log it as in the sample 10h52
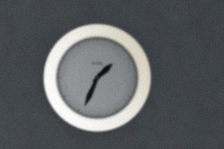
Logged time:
1h34
